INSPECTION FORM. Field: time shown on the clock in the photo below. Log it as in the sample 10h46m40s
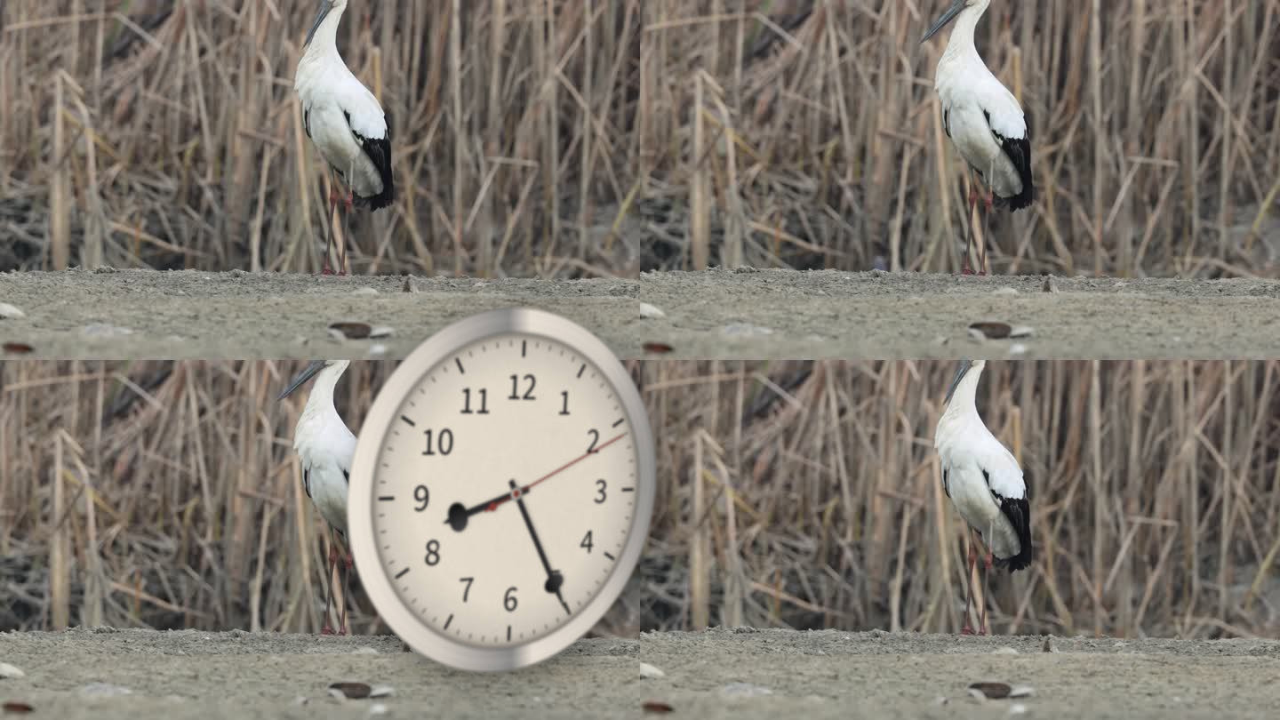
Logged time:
8h25m11s
